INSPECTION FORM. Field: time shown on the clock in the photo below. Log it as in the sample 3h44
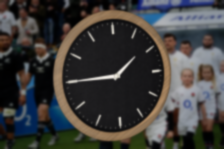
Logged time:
1h45
